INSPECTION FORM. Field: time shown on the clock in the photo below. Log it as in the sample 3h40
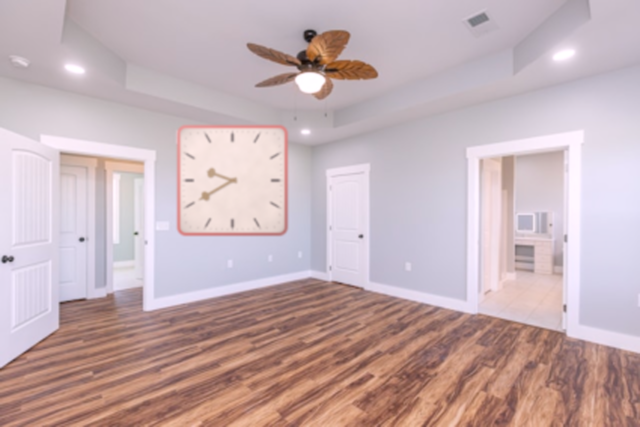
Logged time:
9h40
